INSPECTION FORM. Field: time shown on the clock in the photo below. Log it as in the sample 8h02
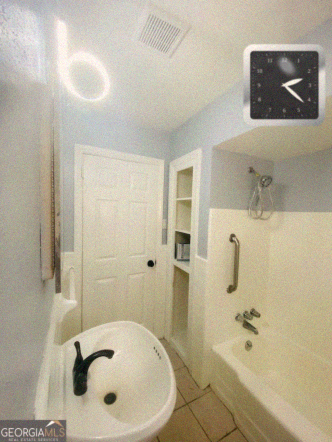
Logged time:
2h22
